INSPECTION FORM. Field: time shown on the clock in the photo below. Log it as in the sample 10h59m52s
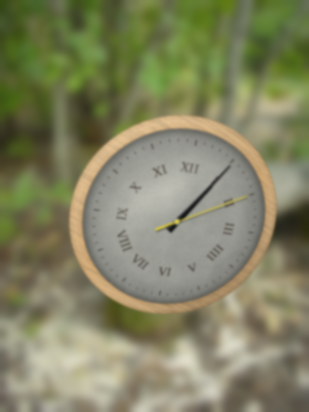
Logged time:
1h05m10s
